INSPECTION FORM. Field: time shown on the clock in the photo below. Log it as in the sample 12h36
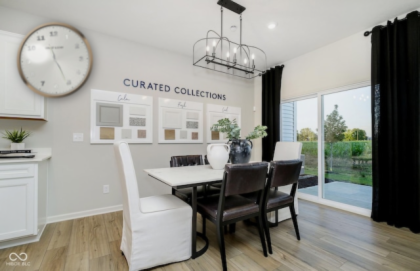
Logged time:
11h26
